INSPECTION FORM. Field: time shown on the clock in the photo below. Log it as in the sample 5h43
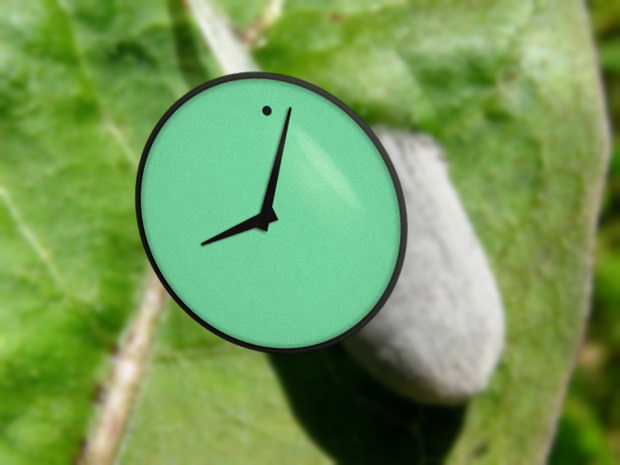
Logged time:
8h02
